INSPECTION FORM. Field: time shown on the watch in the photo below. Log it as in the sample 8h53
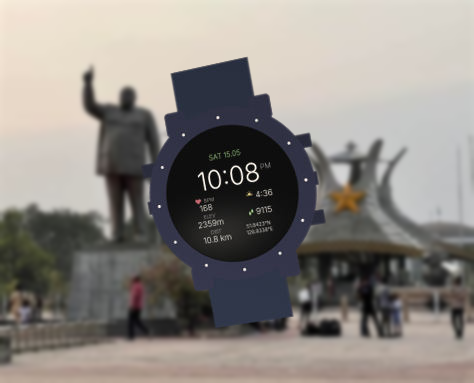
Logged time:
10h08
